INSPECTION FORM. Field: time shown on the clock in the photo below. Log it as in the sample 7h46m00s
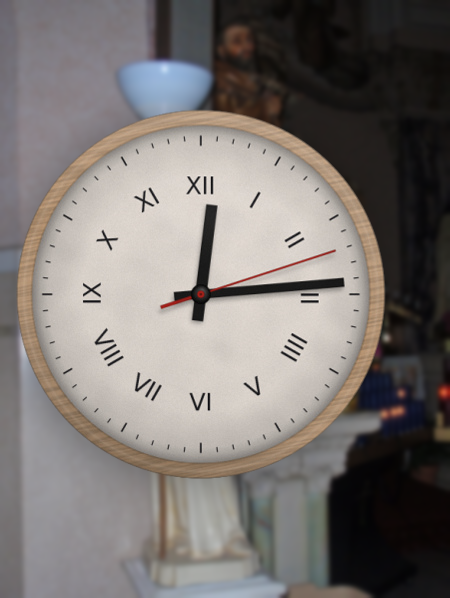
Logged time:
12h14m12s
